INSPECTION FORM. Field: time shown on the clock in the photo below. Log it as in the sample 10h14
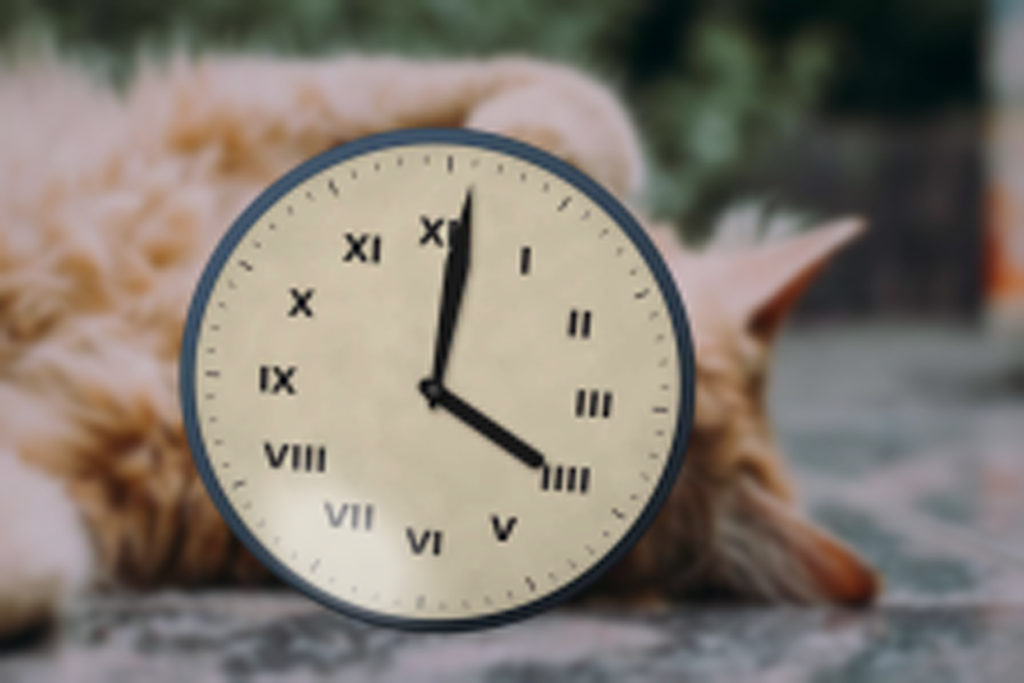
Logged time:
4h01
